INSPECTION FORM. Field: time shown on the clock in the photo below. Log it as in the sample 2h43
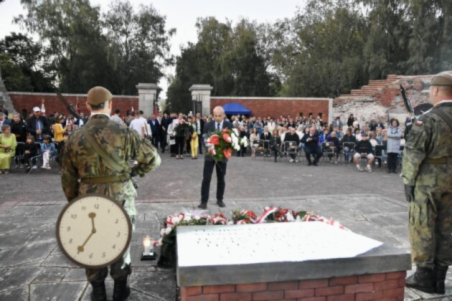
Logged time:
11h35
